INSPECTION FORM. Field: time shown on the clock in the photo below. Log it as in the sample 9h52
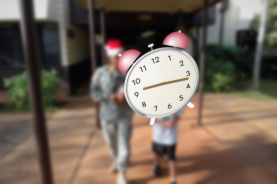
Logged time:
9h17
